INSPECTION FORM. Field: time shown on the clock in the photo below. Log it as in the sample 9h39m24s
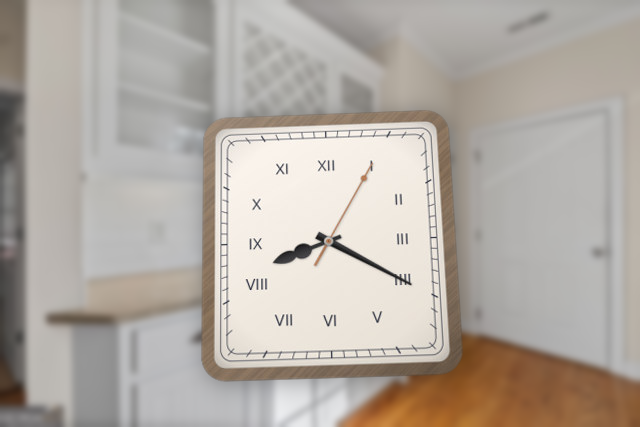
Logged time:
8h20m05s
